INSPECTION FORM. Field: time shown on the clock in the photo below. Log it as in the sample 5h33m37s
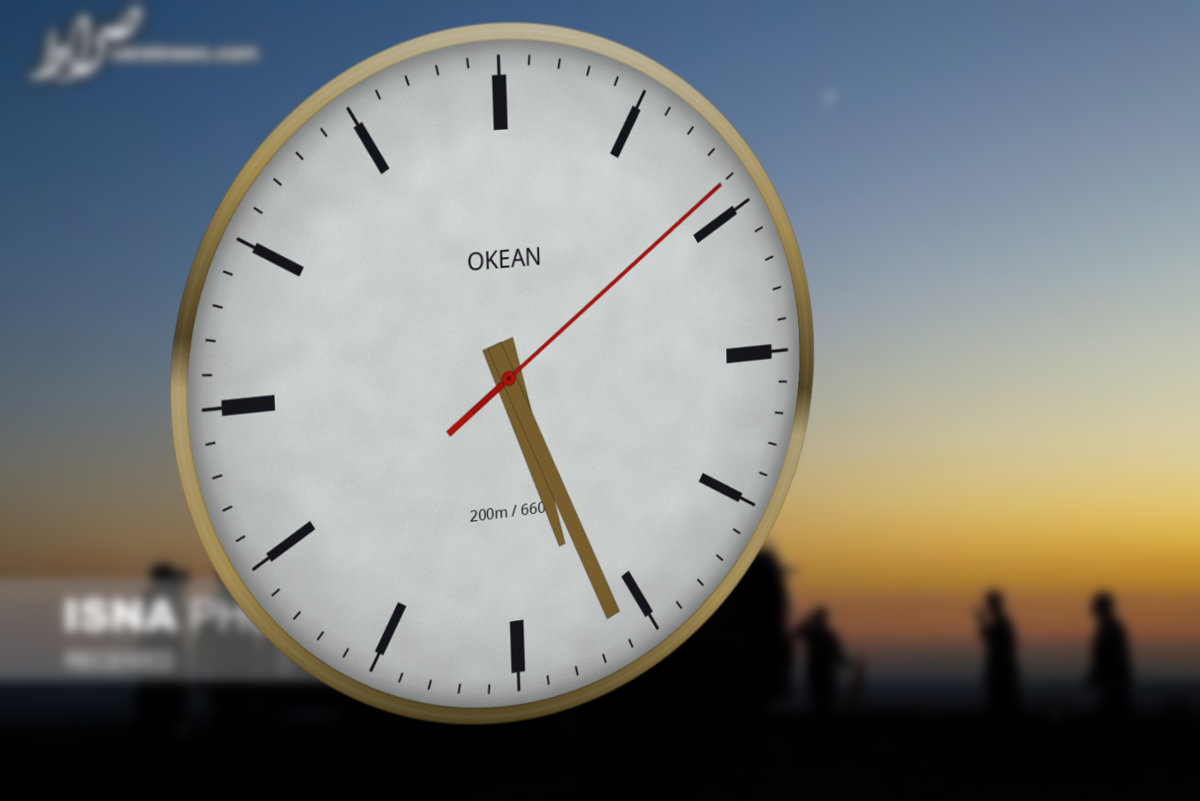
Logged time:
5h26m09s
